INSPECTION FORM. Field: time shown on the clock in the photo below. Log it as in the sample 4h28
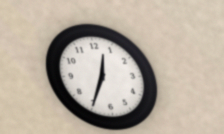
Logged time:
12h35
